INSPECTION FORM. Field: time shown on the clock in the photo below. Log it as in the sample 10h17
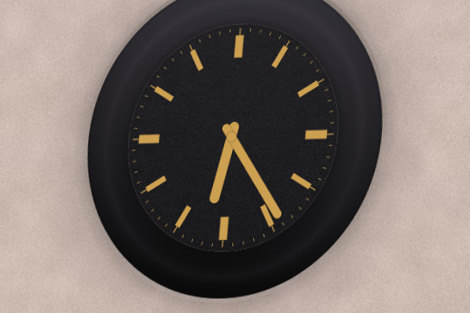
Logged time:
6h24
